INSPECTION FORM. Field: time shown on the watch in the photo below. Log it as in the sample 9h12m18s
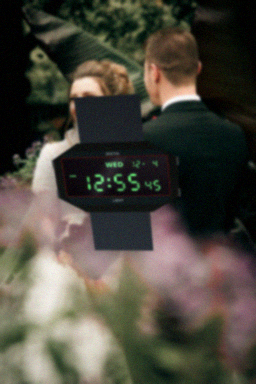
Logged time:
12h55m45s
